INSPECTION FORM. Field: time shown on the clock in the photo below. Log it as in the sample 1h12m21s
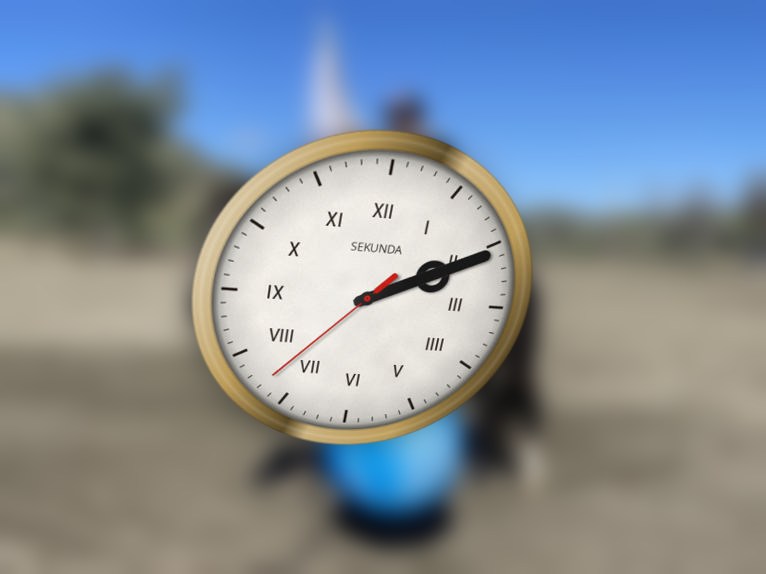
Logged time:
2h10m37s
